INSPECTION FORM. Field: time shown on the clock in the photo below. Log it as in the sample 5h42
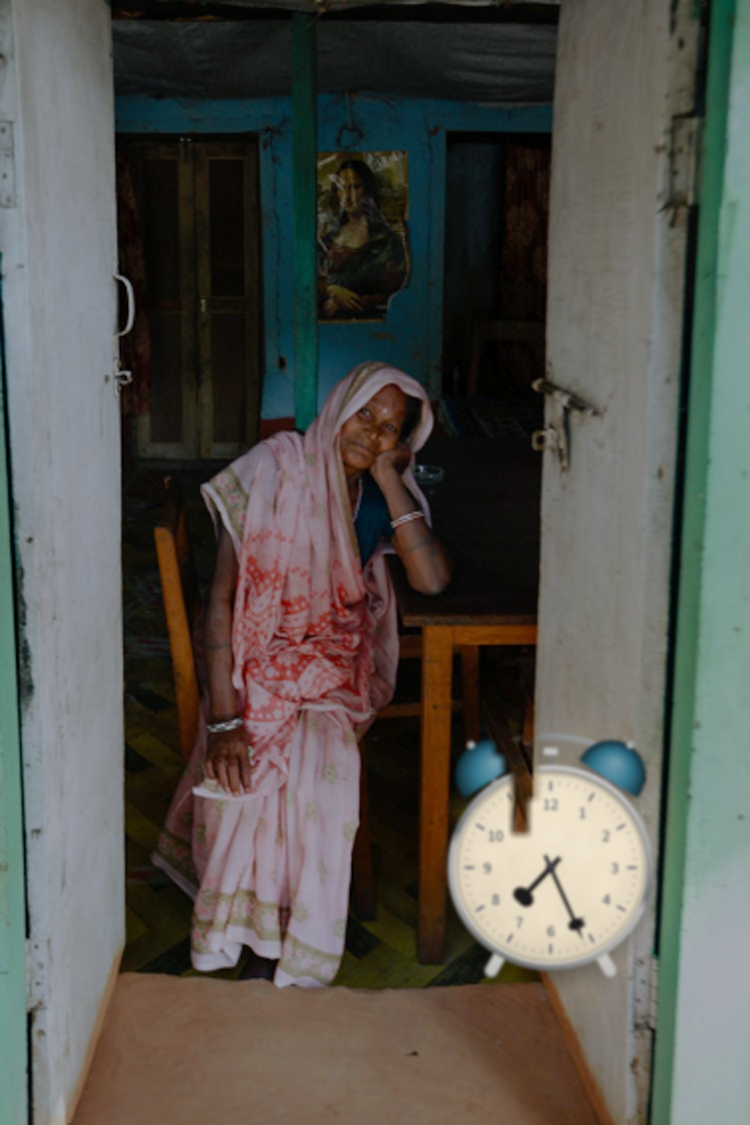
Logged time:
7h26
